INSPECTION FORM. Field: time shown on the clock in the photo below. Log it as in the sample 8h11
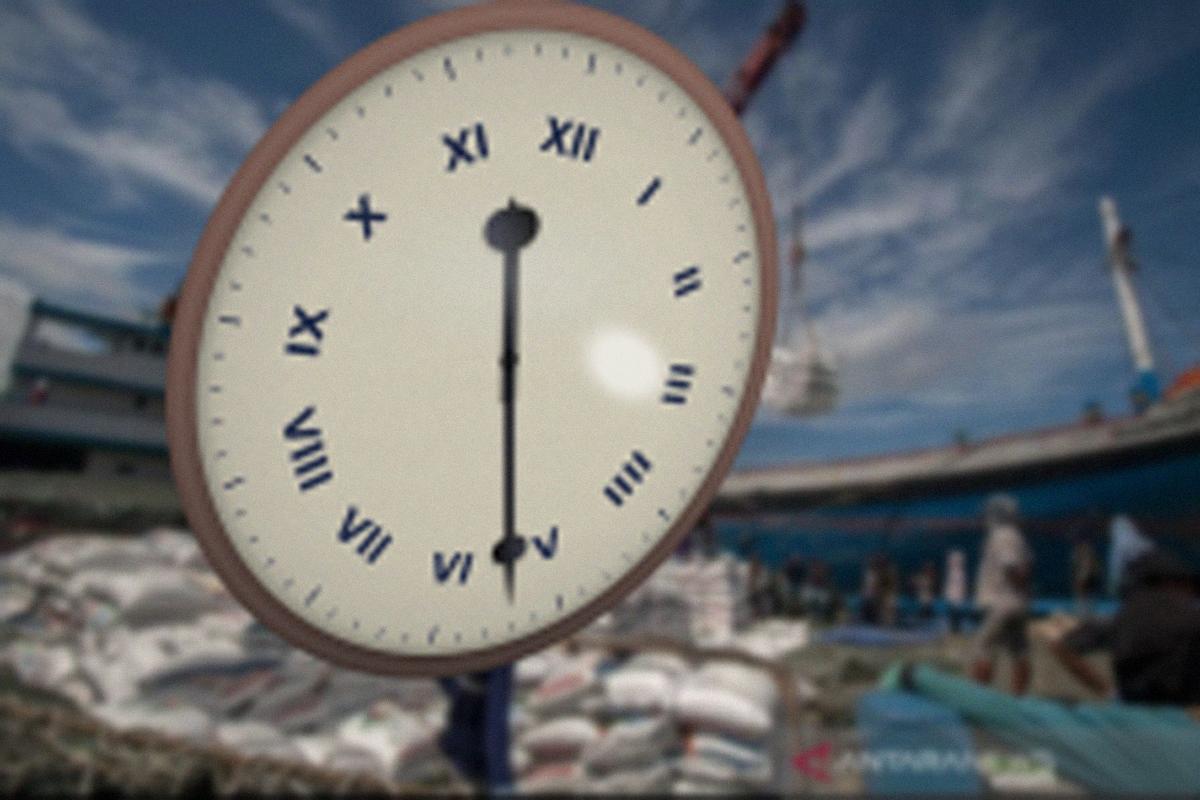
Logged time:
11h27
